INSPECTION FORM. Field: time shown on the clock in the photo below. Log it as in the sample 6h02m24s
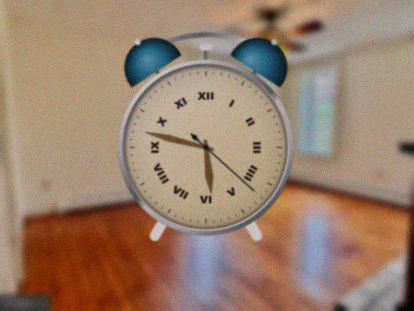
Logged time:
5h47m22s
